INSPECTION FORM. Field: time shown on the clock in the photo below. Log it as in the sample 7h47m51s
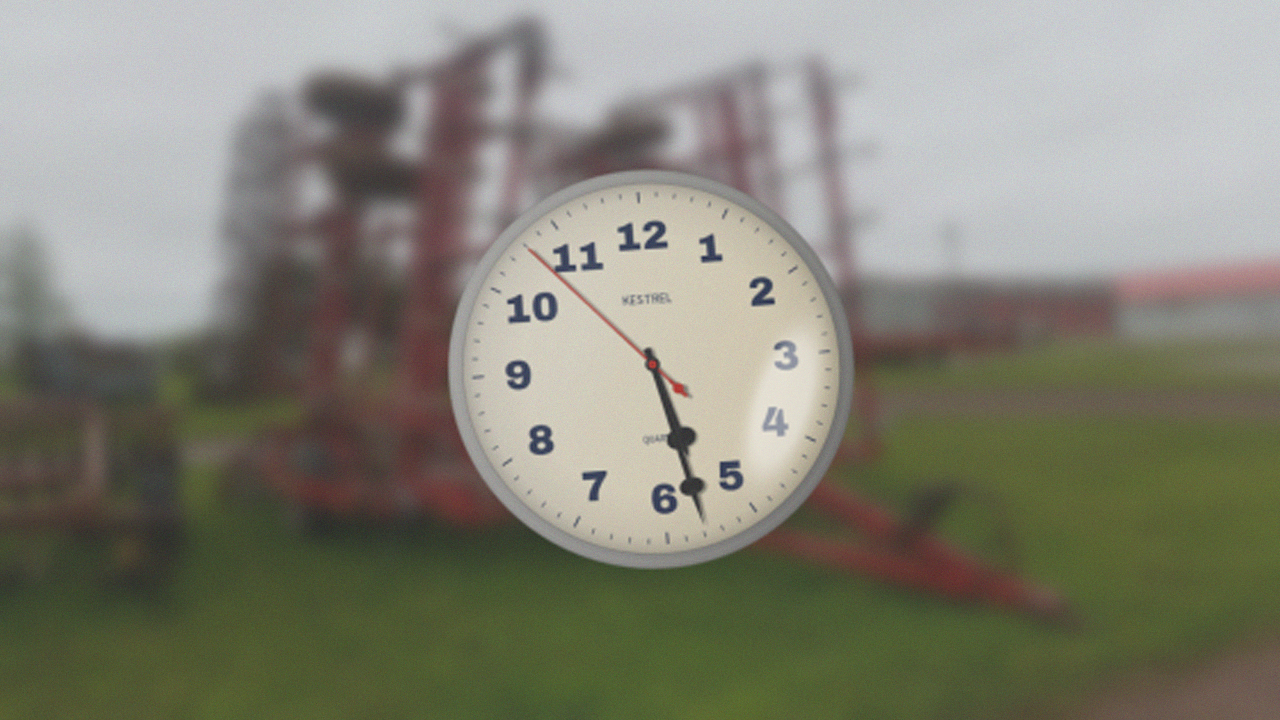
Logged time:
5h27m53s
